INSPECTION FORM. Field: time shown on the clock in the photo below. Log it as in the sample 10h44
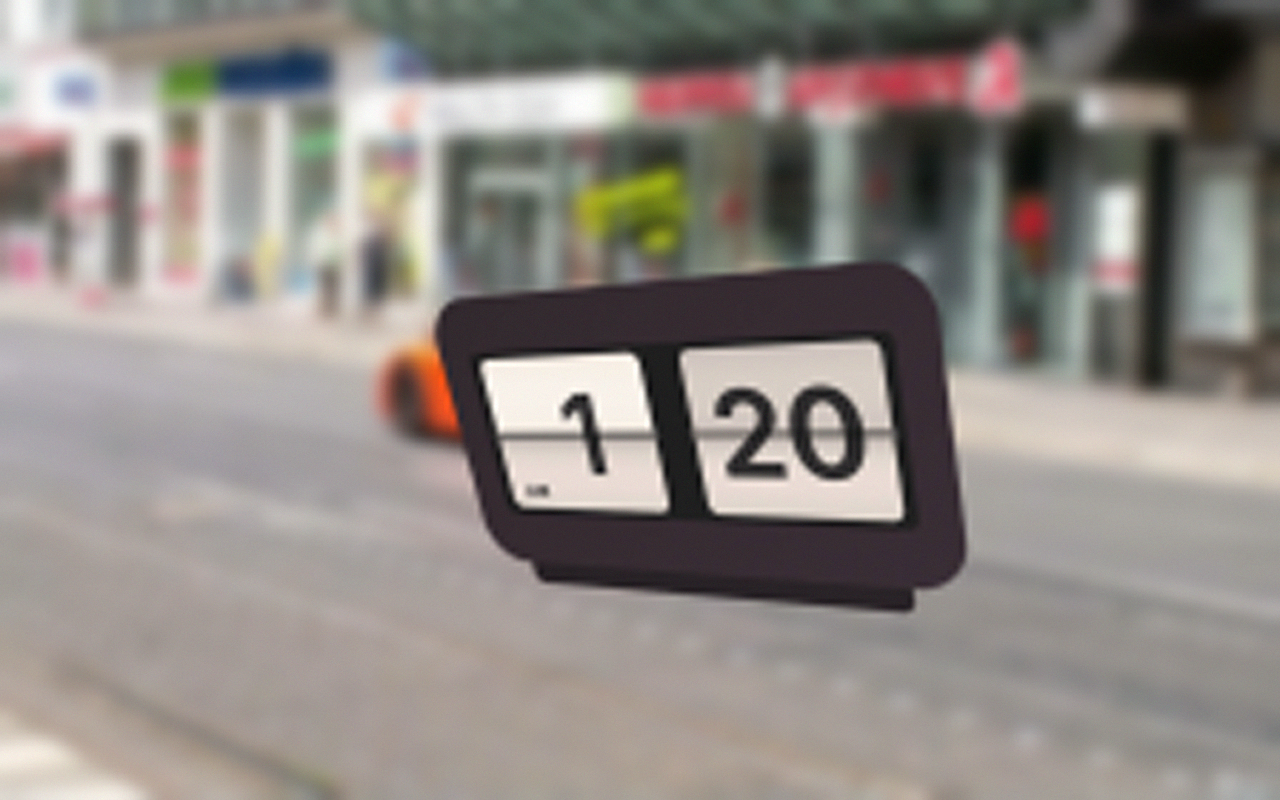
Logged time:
1h20
